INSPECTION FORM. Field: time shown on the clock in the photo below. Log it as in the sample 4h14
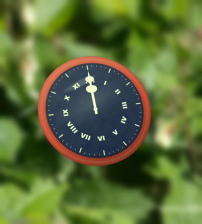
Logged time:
12h00
